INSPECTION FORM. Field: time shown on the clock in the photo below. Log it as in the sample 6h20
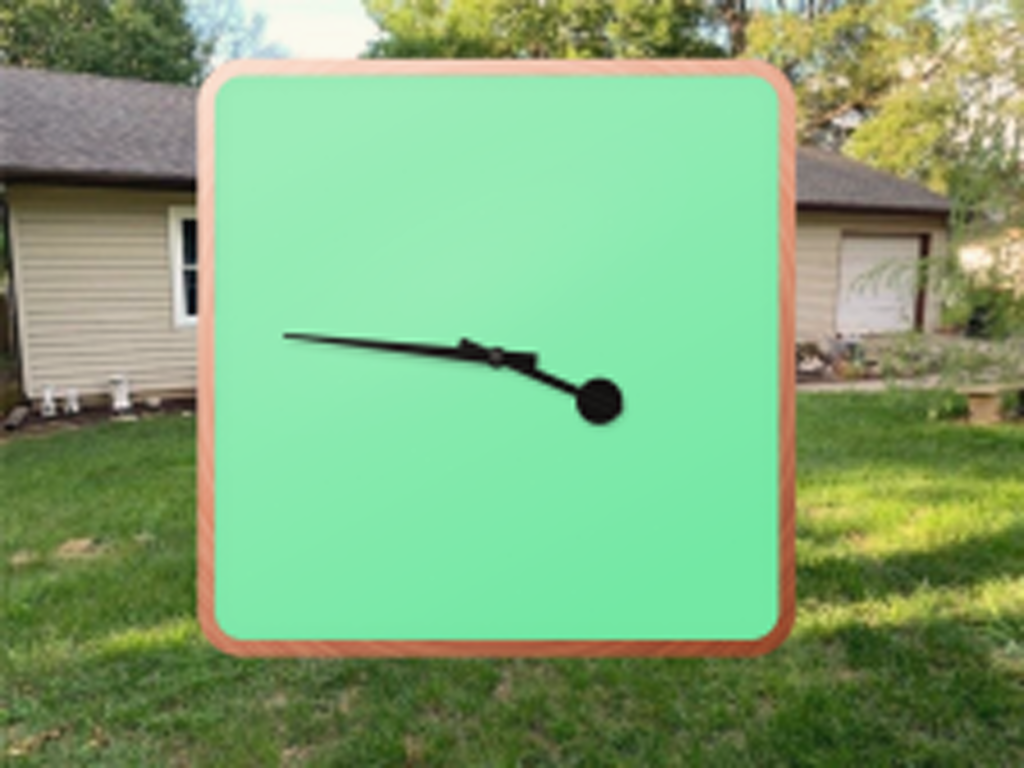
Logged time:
3h46
